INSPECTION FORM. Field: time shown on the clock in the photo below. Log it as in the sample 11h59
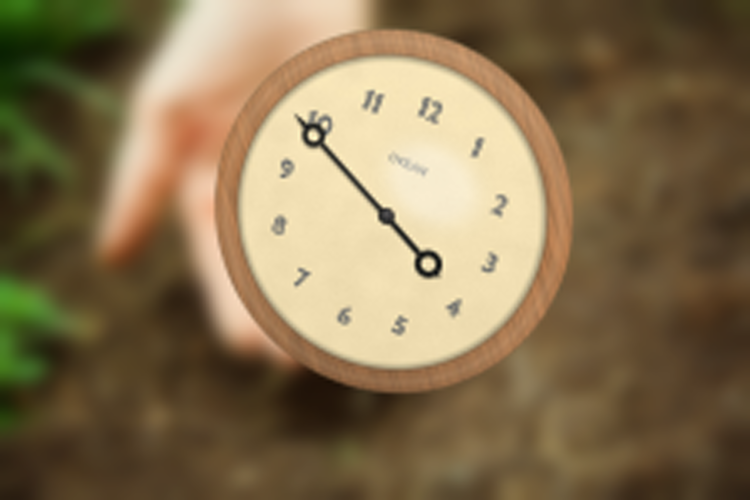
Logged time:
3h49
